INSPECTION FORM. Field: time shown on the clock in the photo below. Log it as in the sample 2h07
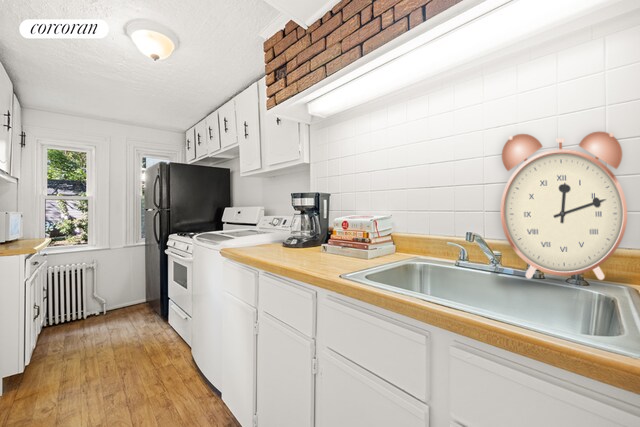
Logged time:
12h12
